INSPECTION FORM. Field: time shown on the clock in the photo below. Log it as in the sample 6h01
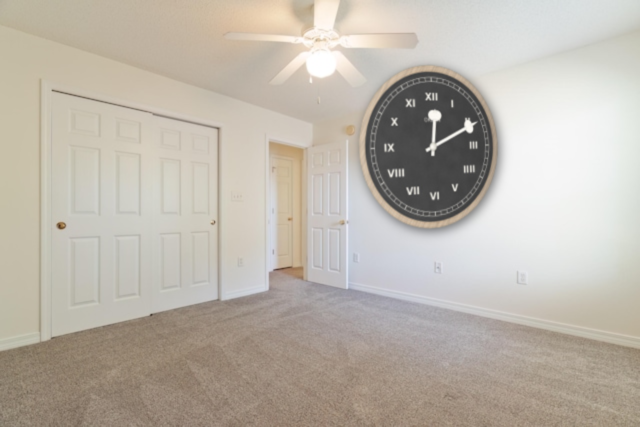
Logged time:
12h11
